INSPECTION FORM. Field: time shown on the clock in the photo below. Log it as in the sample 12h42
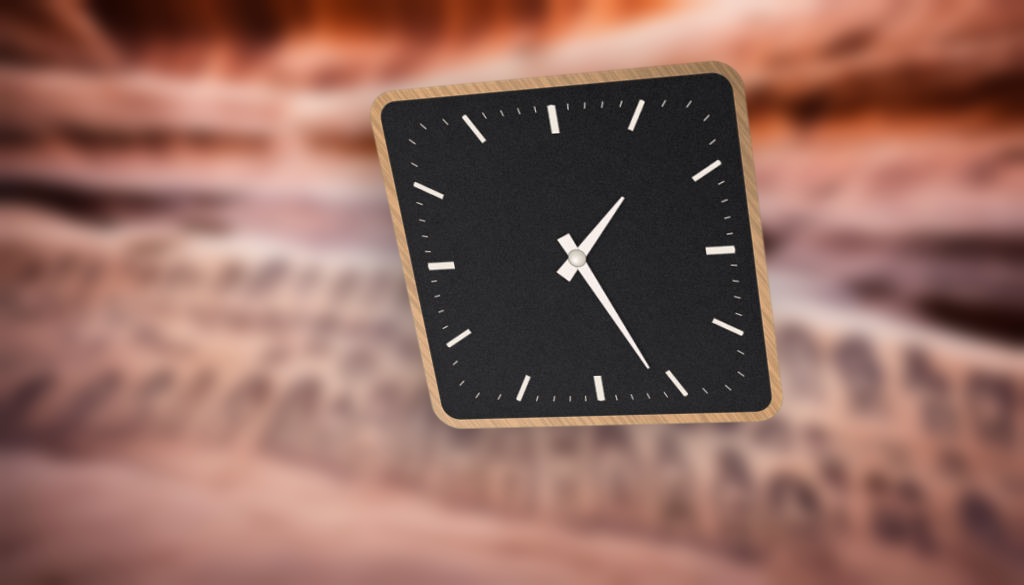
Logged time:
1h26
